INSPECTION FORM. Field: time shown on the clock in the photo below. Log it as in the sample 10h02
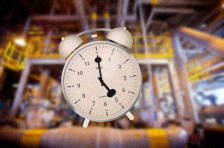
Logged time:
5h00
